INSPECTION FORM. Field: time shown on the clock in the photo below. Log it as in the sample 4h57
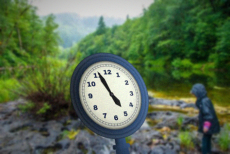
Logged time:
4h56
